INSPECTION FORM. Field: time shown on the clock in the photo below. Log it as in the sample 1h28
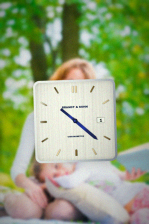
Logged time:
10h22
